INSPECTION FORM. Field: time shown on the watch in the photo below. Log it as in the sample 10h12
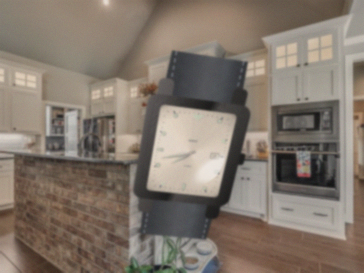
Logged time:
7h42
